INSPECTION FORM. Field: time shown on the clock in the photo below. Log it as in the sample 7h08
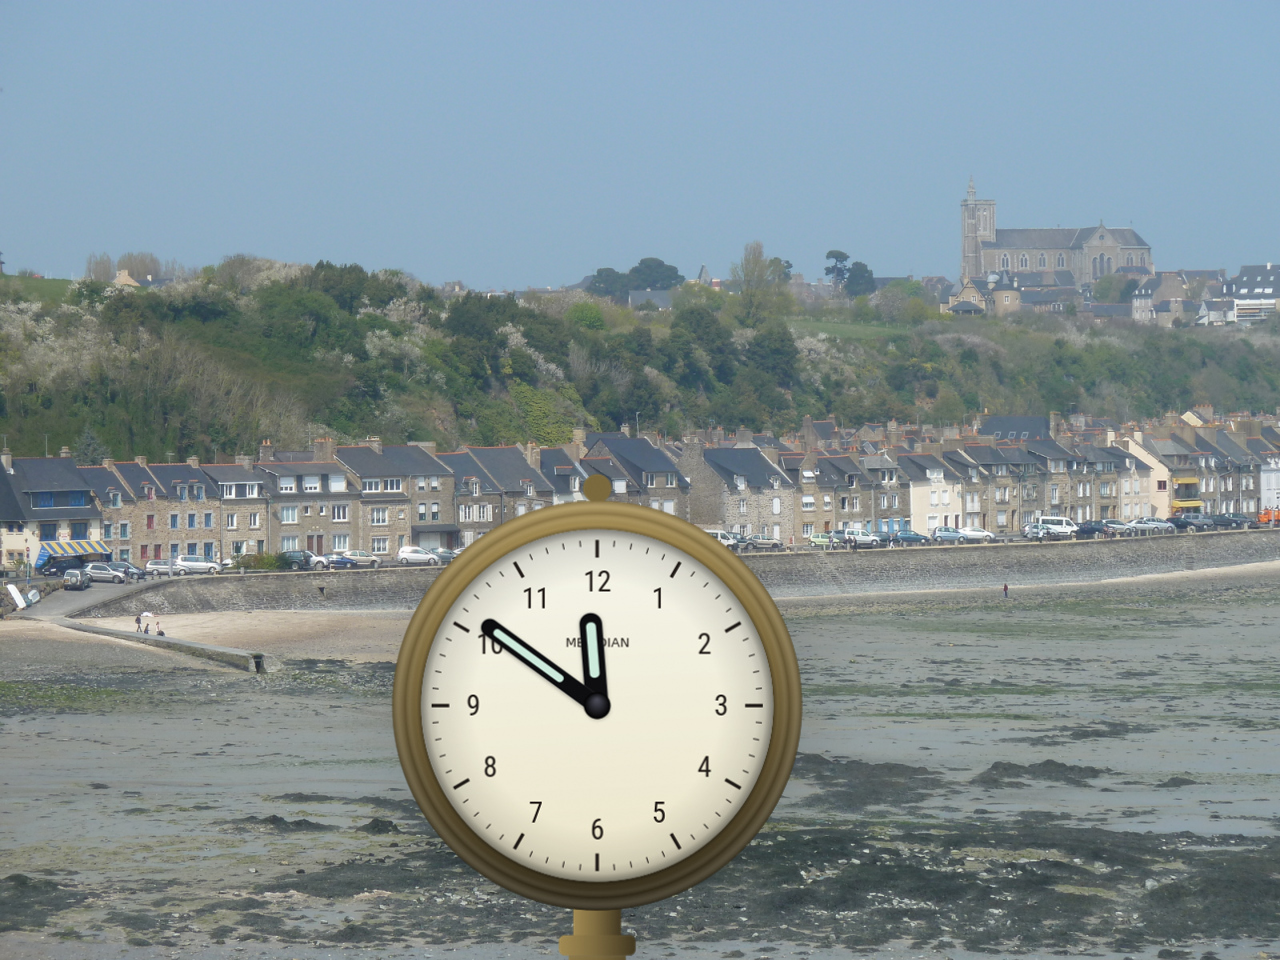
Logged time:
11h51
